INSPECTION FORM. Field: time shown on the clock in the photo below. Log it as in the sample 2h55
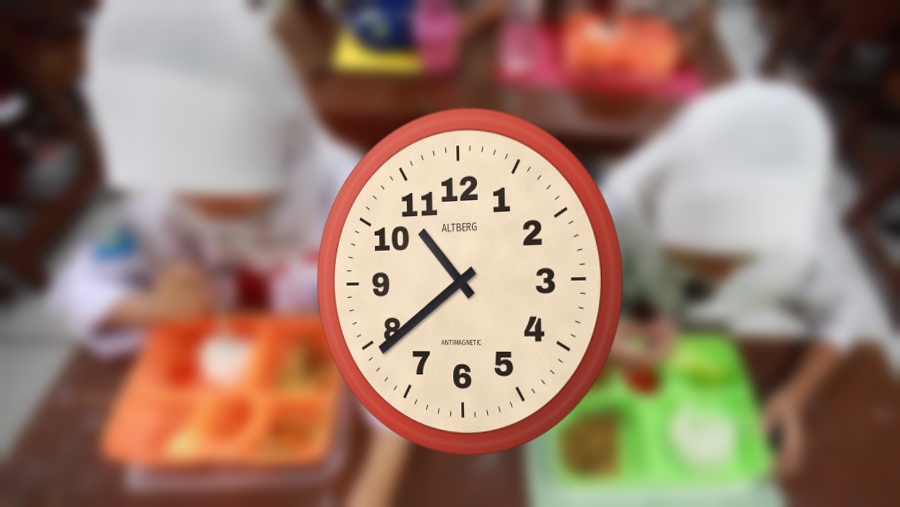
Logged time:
10h39
